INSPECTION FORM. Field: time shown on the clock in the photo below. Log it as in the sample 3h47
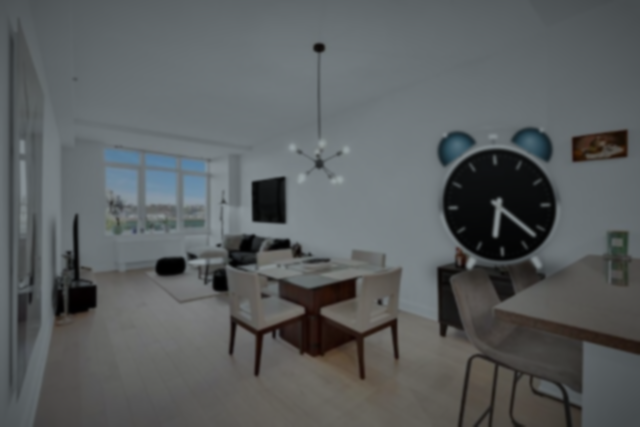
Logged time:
6h22
